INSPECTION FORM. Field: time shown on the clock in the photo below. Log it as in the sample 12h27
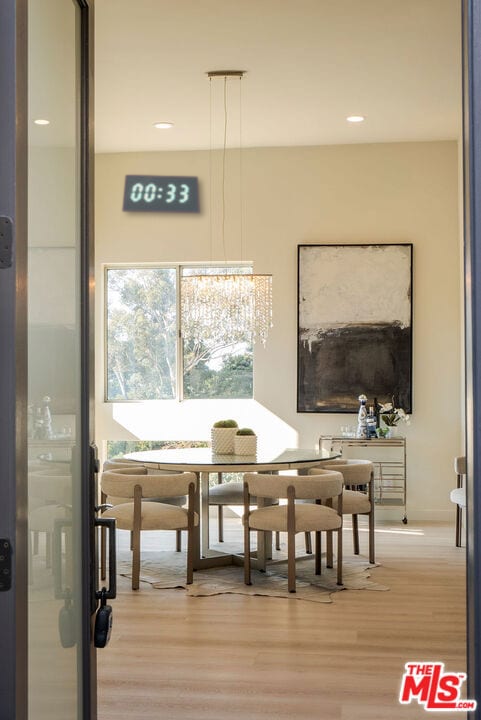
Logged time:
0h33
